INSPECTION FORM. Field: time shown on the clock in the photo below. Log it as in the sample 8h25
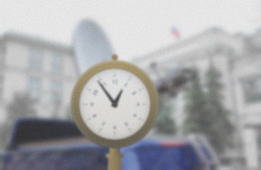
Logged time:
12h54
